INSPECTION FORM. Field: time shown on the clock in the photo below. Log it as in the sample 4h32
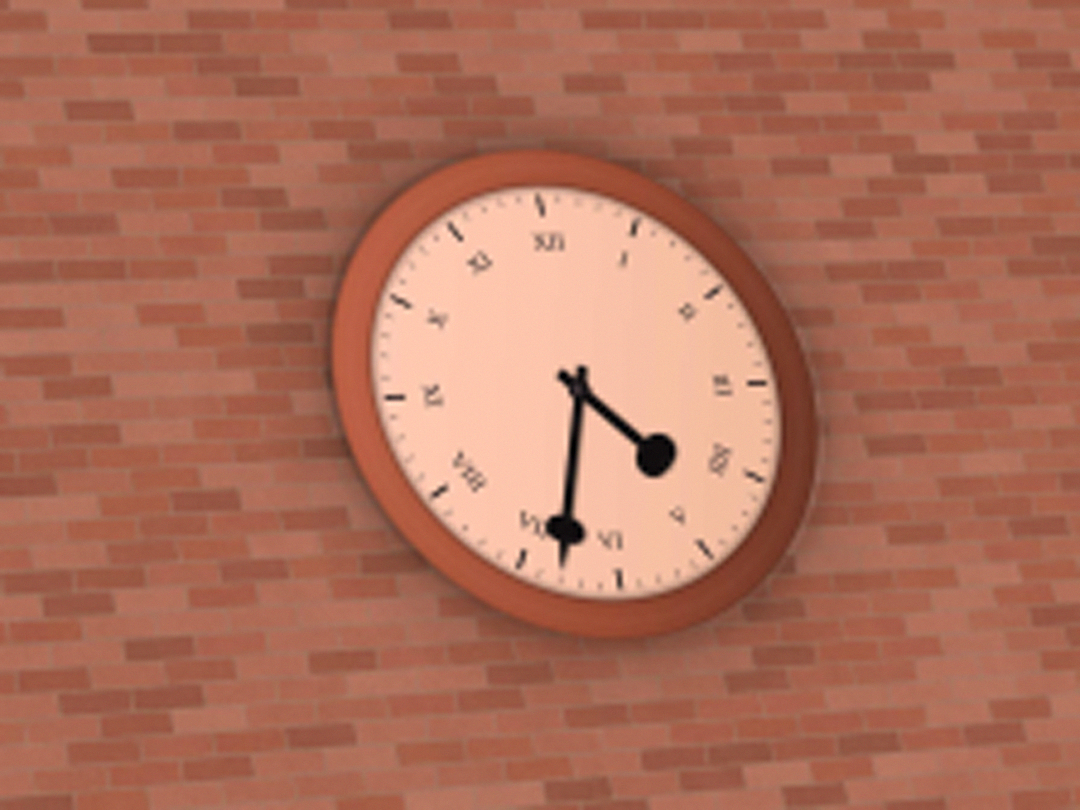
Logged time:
4h33
